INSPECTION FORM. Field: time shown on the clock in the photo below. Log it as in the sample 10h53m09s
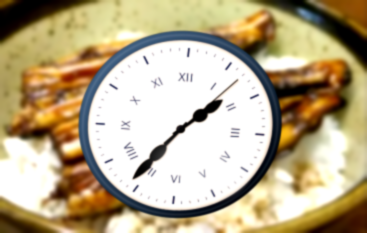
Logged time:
1h36m07s
